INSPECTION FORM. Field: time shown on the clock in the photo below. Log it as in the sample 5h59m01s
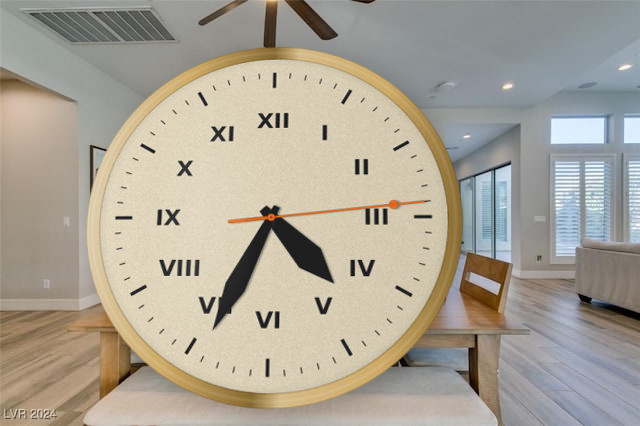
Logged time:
4h34m14s
